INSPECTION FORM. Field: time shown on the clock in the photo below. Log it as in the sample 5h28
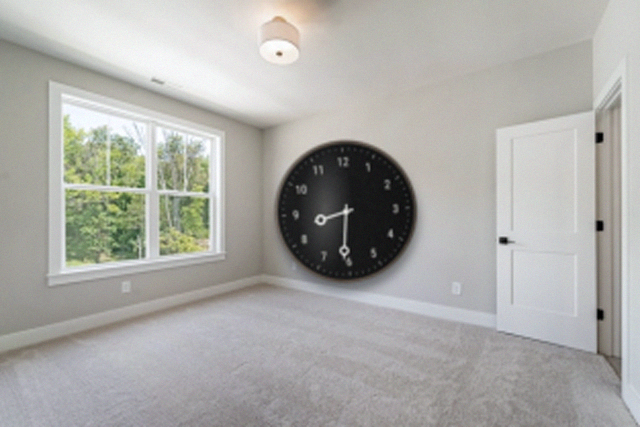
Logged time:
8h31
